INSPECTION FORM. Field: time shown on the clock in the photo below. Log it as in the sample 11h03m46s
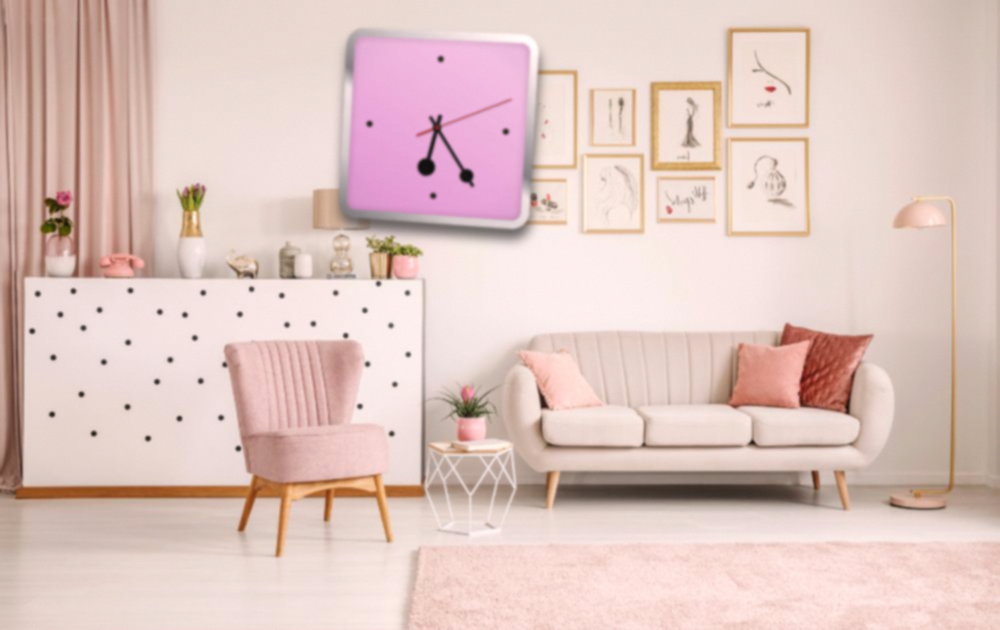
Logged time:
6h24m11s
